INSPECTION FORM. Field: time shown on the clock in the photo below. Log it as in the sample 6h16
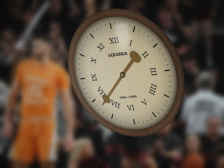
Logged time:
1h38
